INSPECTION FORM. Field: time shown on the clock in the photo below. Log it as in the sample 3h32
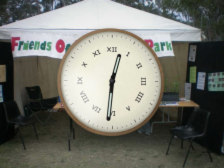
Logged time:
12h31
